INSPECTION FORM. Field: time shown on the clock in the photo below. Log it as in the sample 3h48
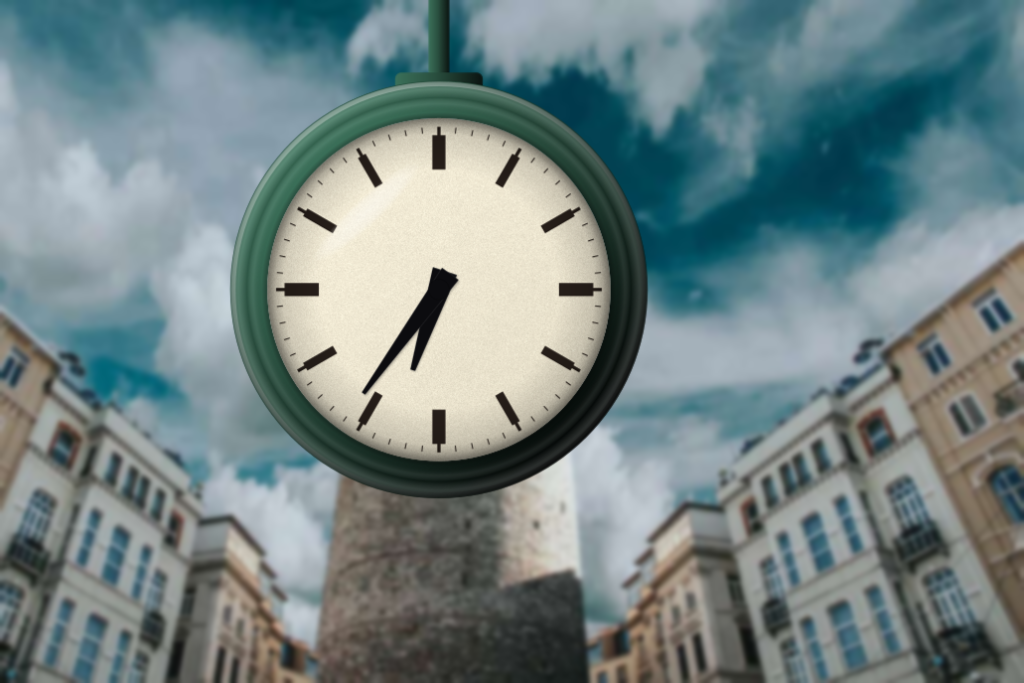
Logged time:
6h36
